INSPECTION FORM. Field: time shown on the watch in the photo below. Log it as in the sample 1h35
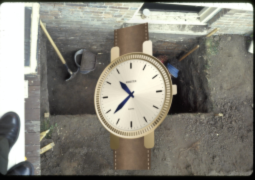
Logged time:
10h38
